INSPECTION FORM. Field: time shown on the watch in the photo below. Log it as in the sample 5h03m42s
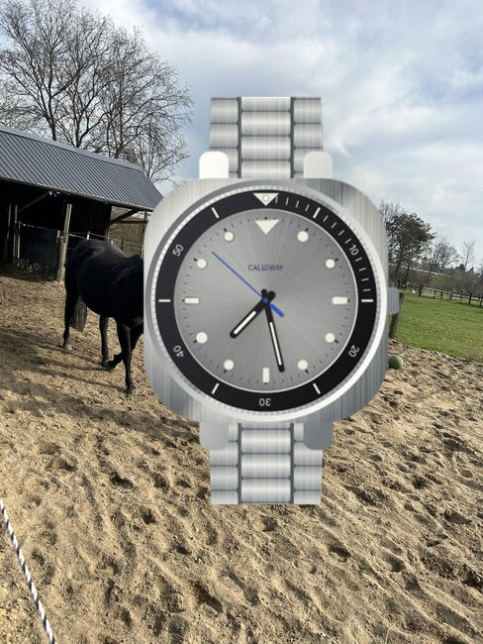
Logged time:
7h27m52s
